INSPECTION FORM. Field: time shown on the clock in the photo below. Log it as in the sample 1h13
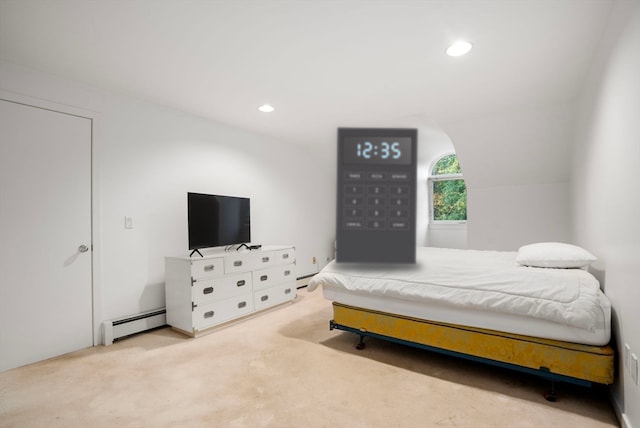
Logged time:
12h35
